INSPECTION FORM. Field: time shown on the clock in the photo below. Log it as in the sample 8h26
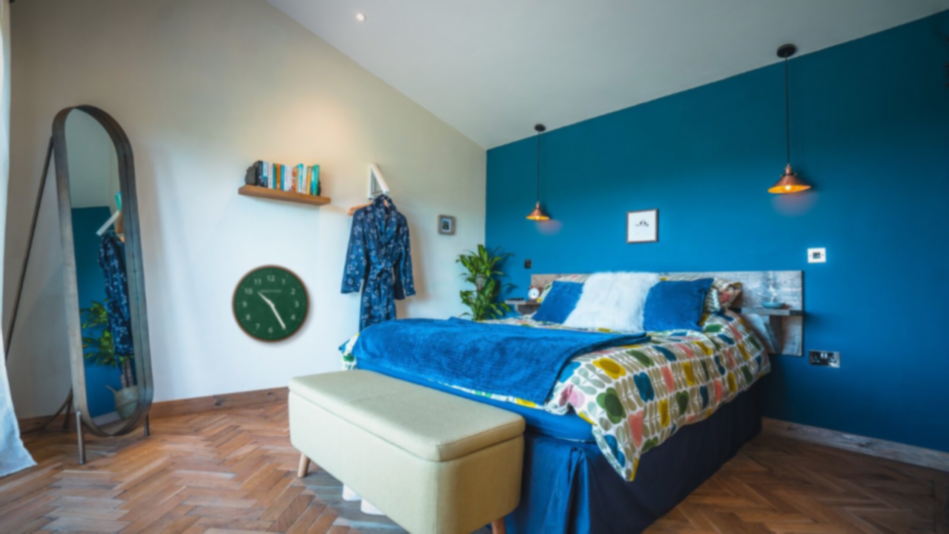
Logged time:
10h25
